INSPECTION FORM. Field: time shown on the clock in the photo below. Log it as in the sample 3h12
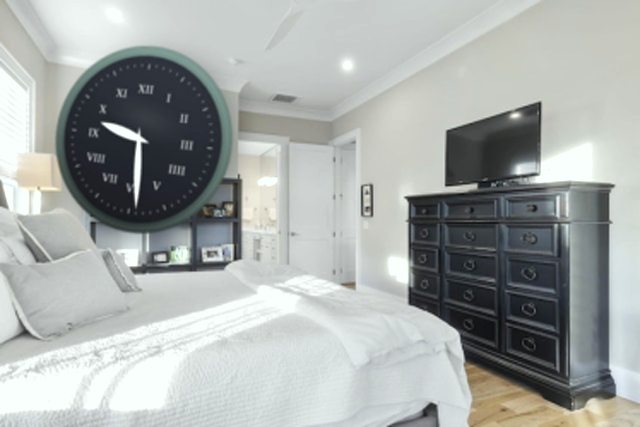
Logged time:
9h29
